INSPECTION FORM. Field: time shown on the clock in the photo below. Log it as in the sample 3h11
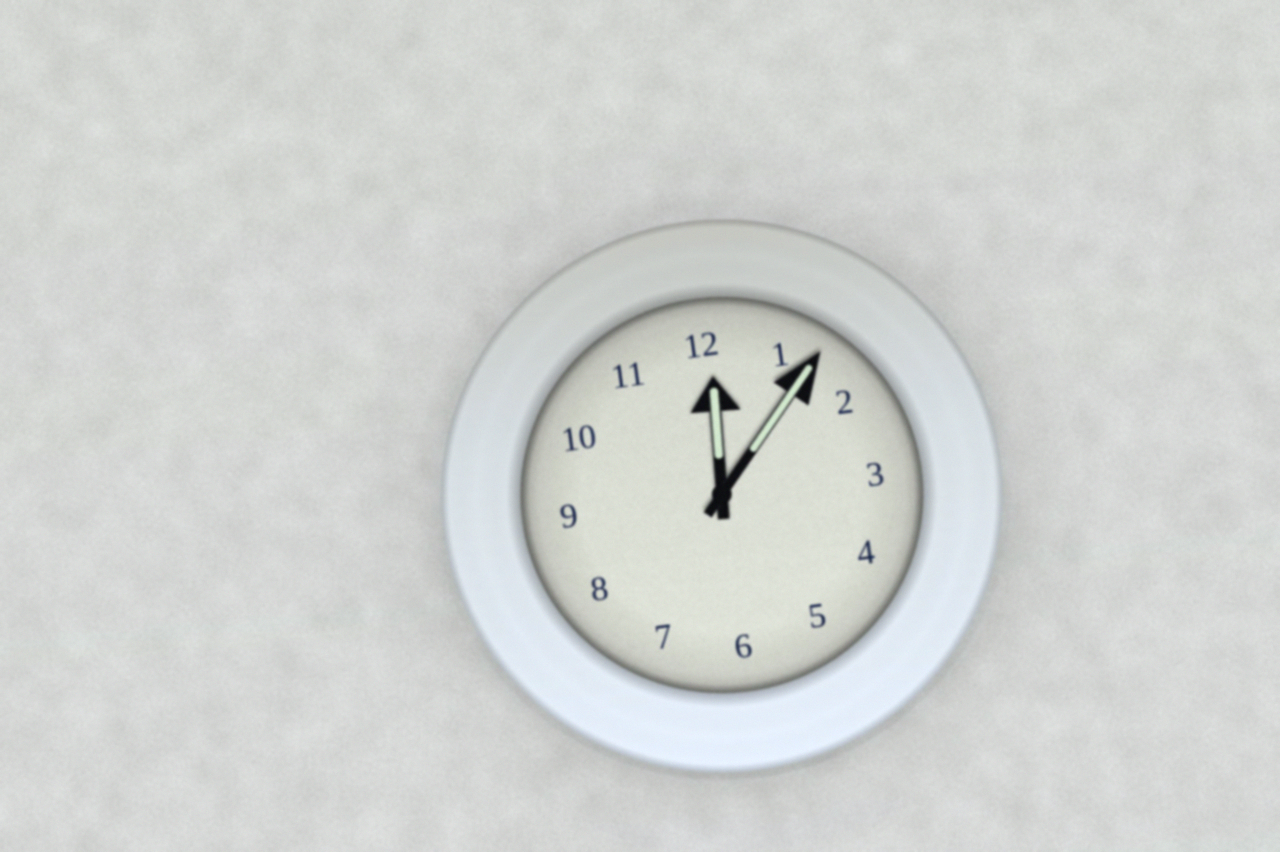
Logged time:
12h07
